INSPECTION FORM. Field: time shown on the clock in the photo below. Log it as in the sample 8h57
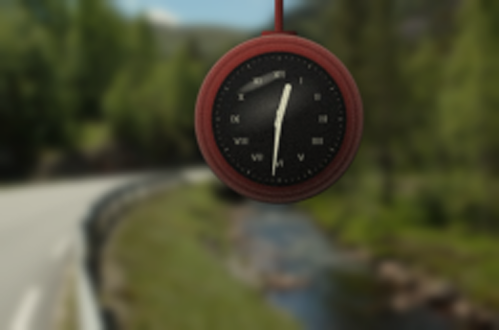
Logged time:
12h31
